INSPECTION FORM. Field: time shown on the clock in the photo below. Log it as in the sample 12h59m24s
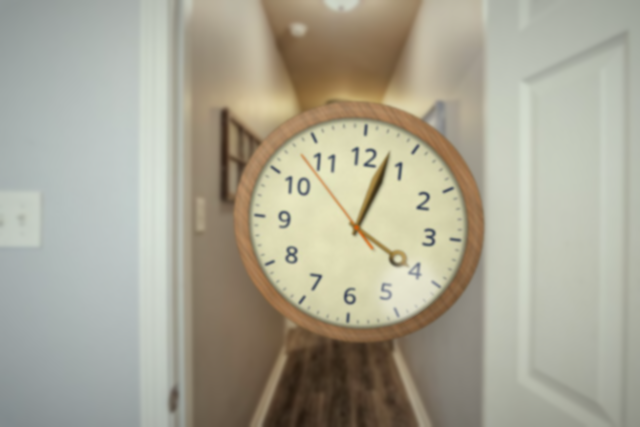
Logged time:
4h02m53s
